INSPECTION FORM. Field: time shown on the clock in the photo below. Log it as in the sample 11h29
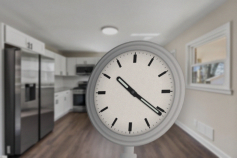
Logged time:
10h21
